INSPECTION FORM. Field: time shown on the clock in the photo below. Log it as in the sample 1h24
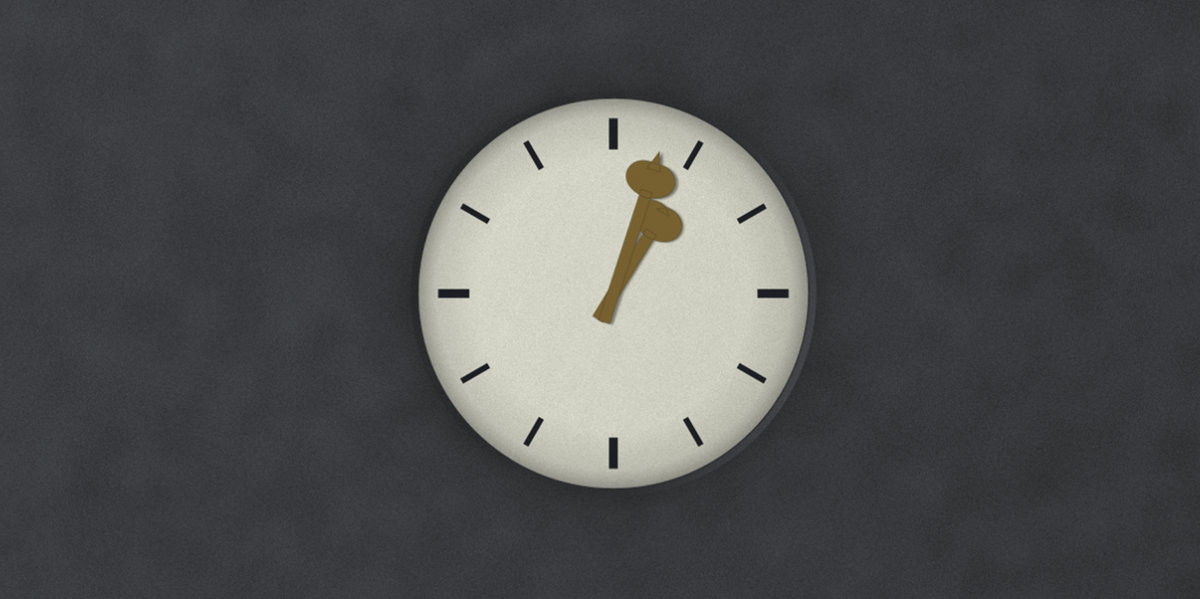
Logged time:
1h03
